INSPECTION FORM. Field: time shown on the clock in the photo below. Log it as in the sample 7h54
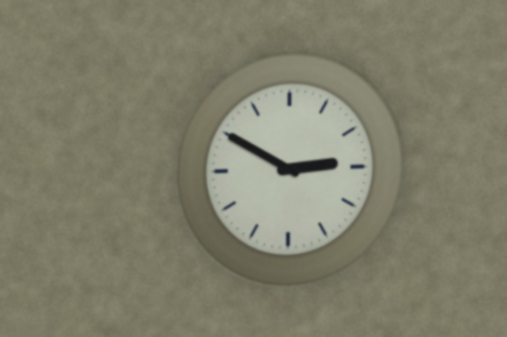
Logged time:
2h50
